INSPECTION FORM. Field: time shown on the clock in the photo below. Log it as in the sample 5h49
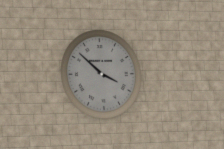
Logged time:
3h52
